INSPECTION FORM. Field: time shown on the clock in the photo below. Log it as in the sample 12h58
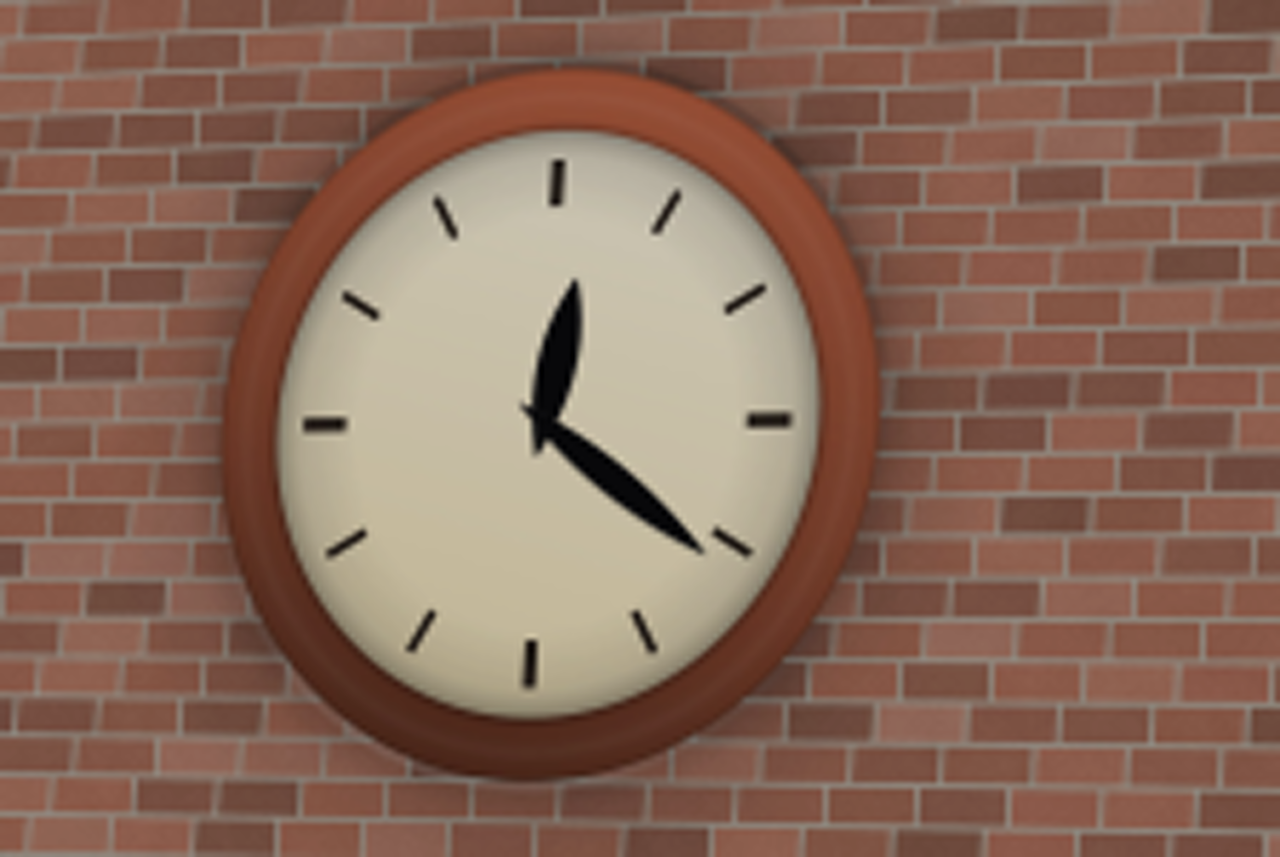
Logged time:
12h21
